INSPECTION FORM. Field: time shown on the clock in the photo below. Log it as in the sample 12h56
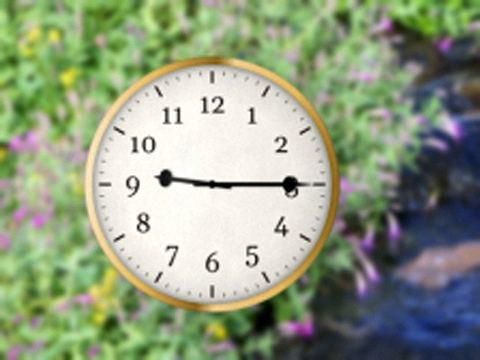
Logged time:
9h15
